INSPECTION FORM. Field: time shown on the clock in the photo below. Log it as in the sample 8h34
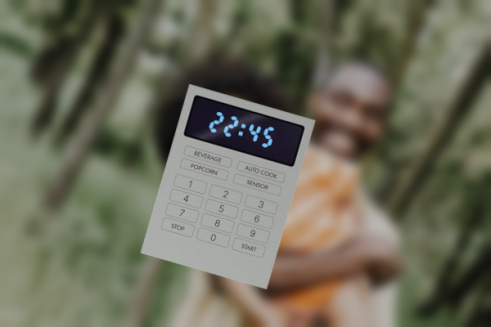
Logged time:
22h45
